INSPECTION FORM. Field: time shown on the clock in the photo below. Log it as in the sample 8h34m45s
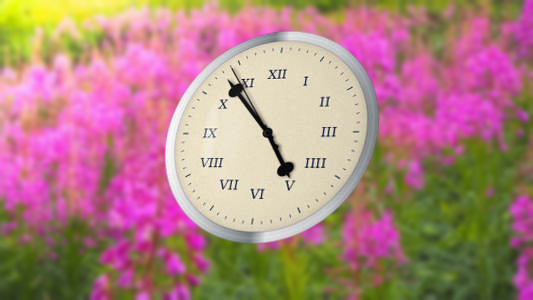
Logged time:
4h52m54s
